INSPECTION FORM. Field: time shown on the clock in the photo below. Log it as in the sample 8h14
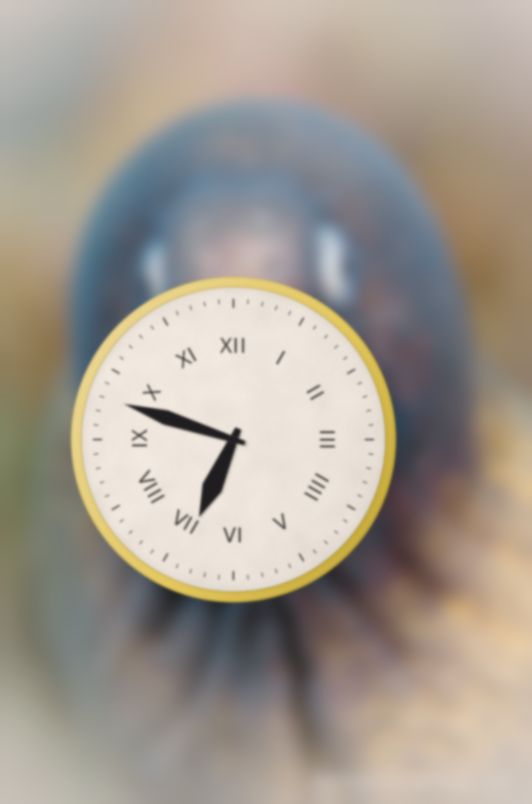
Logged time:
6h48
